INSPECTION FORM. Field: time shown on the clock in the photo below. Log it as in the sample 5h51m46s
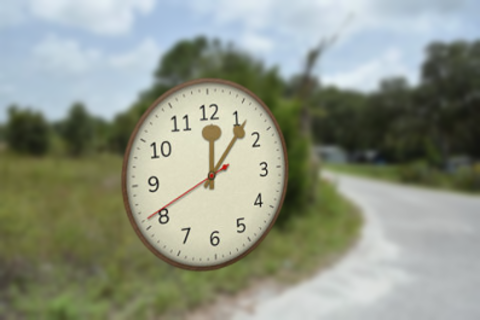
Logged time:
12h06m41s
